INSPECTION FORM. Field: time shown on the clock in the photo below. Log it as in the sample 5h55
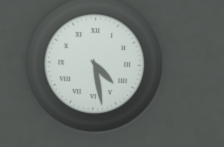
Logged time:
4h28
